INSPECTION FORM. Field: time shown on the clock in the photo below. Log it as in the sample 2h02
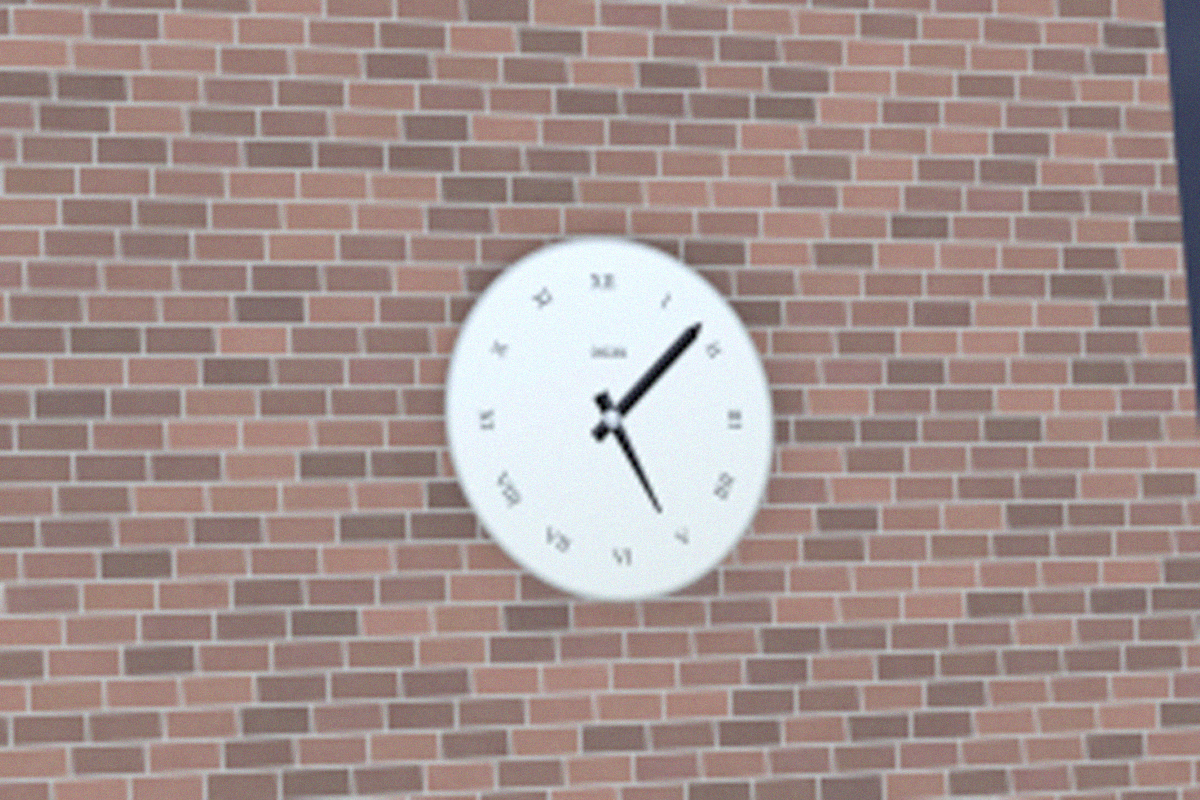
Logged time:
5h08
